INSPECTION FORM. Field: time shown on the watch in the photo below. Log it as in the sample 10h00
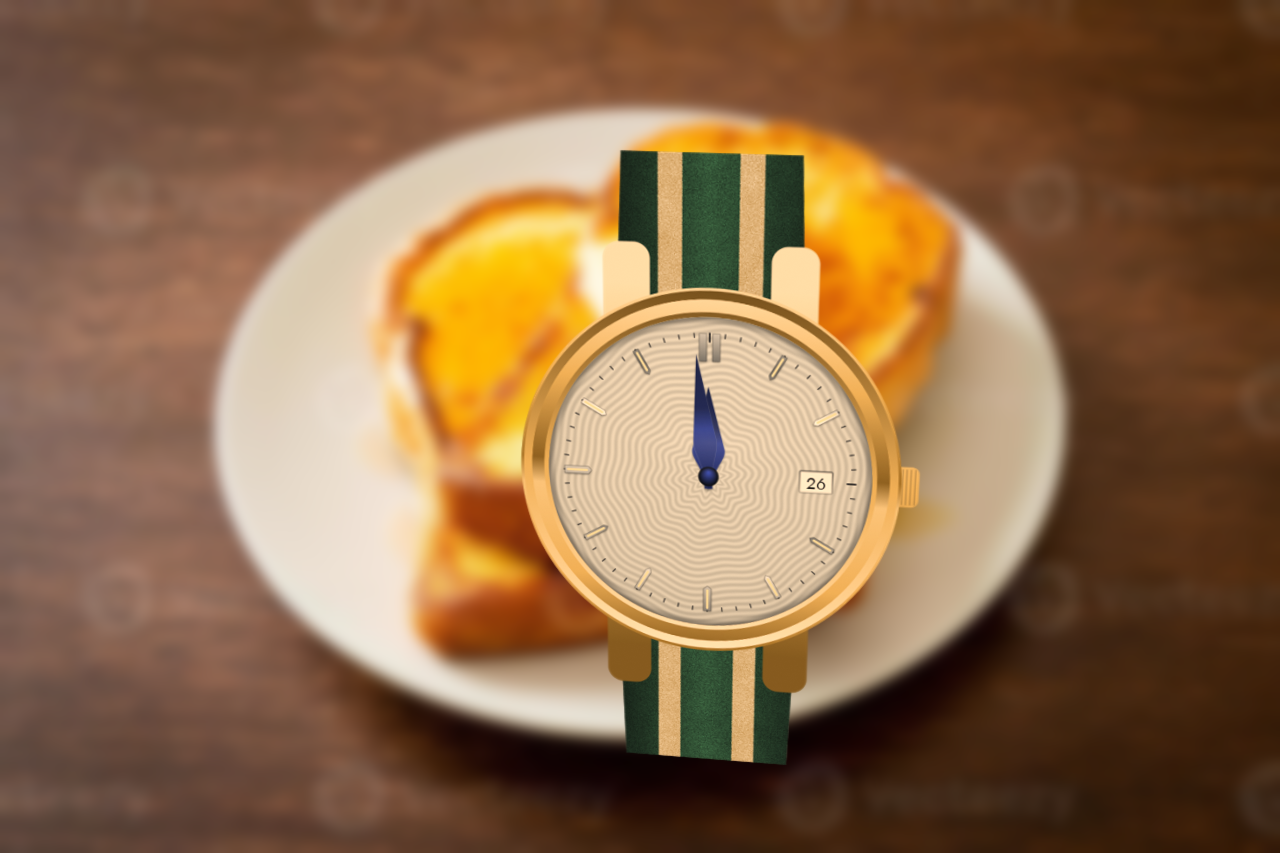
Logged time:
11h59
